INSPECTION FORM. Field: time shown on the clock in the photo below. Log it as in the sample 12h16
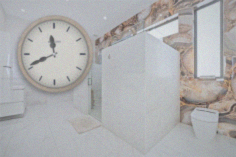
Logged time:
11h41
